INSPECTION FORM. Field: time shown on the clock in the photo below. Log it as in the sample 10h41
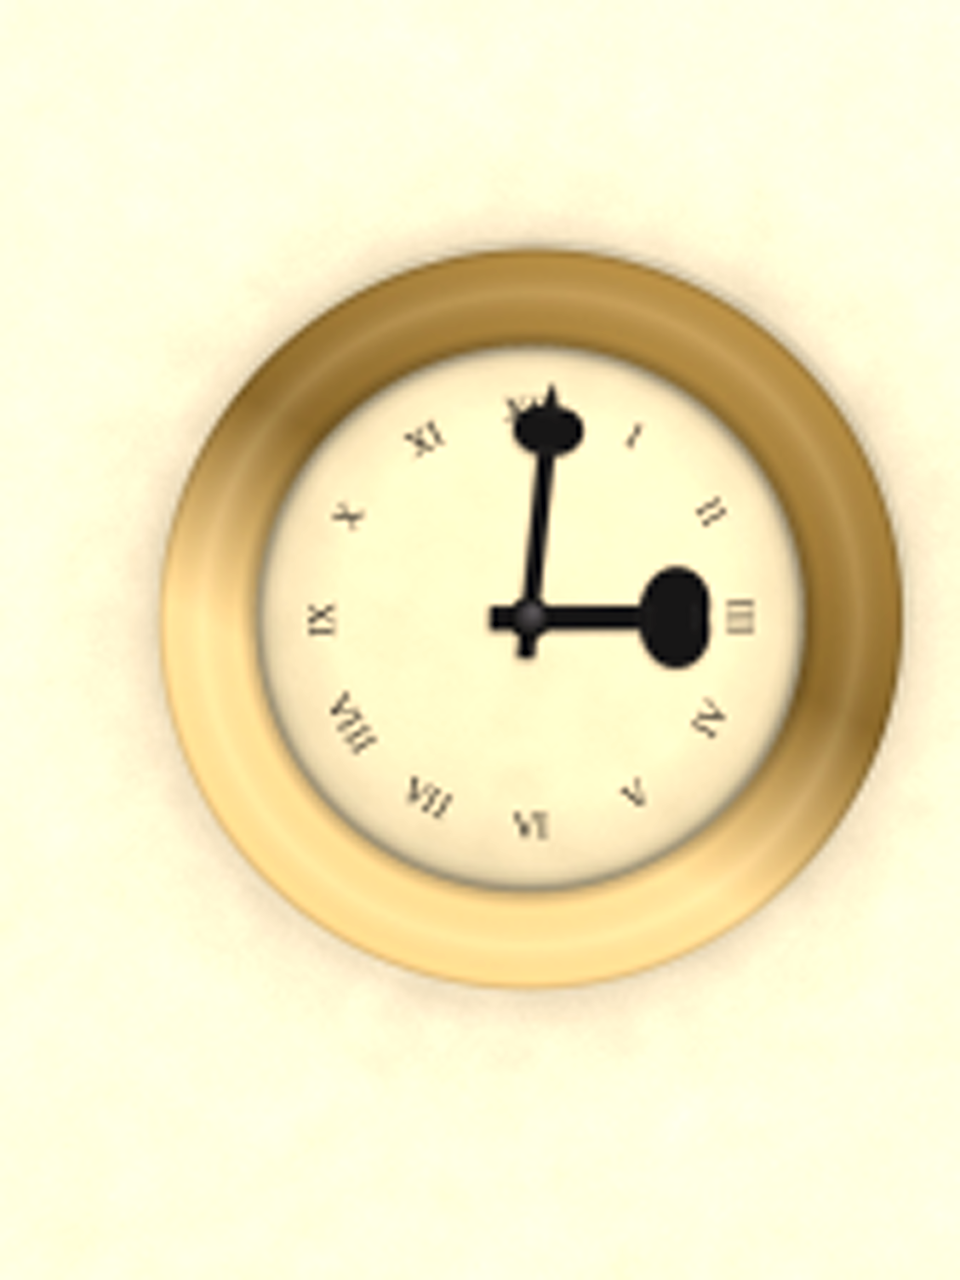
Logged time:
3h01
